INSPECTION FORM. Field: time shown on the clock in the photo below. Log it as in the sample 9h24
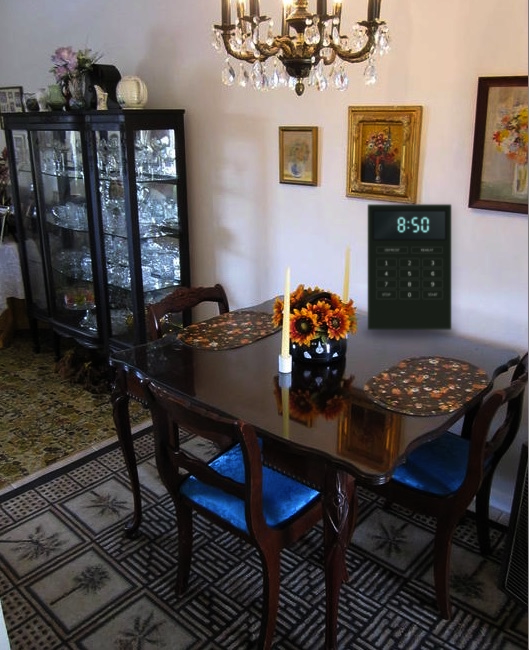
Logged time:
8h50
